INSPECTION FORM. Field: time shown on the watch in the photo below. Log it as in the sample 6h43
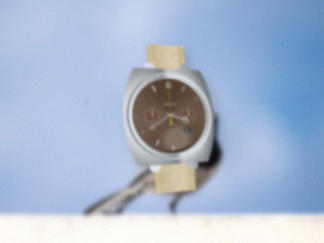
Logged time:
3h40
